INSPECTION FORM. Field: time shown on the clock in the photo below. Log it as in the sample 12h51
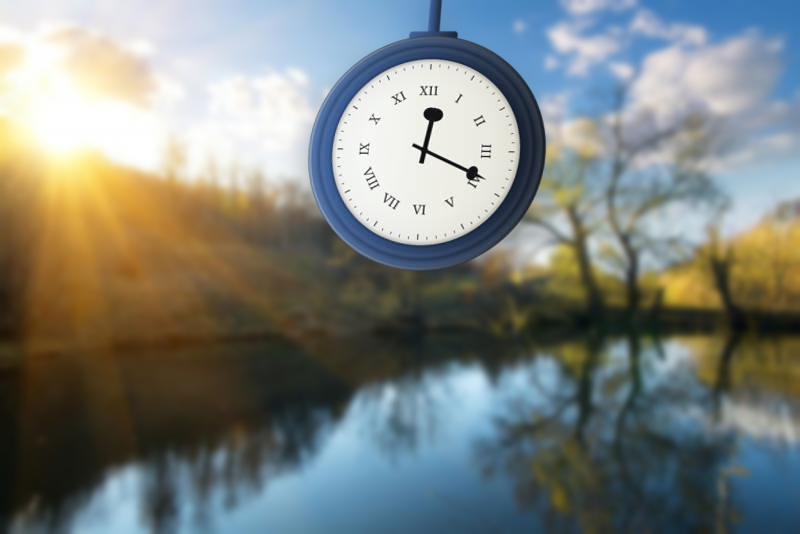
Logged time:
12h19
